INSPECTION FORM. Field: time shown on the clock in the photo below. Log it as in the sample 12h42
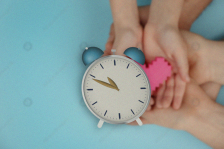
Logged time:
10h49
